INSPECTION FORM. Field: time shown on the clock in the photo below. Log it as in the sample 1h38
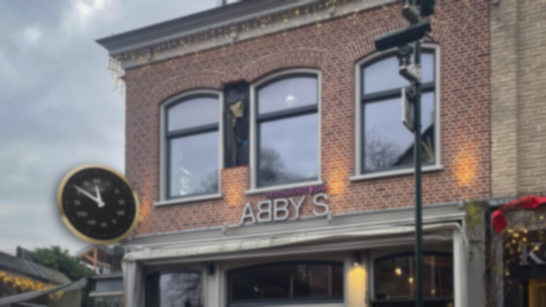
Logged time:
11h51
